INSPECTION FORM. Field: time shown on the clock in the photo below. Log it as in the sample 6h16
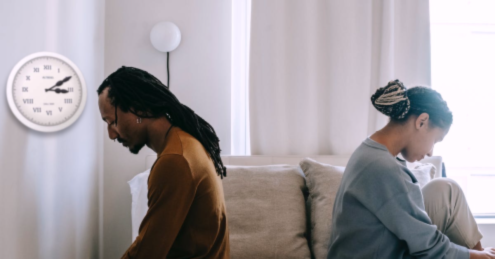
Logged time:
3h10
